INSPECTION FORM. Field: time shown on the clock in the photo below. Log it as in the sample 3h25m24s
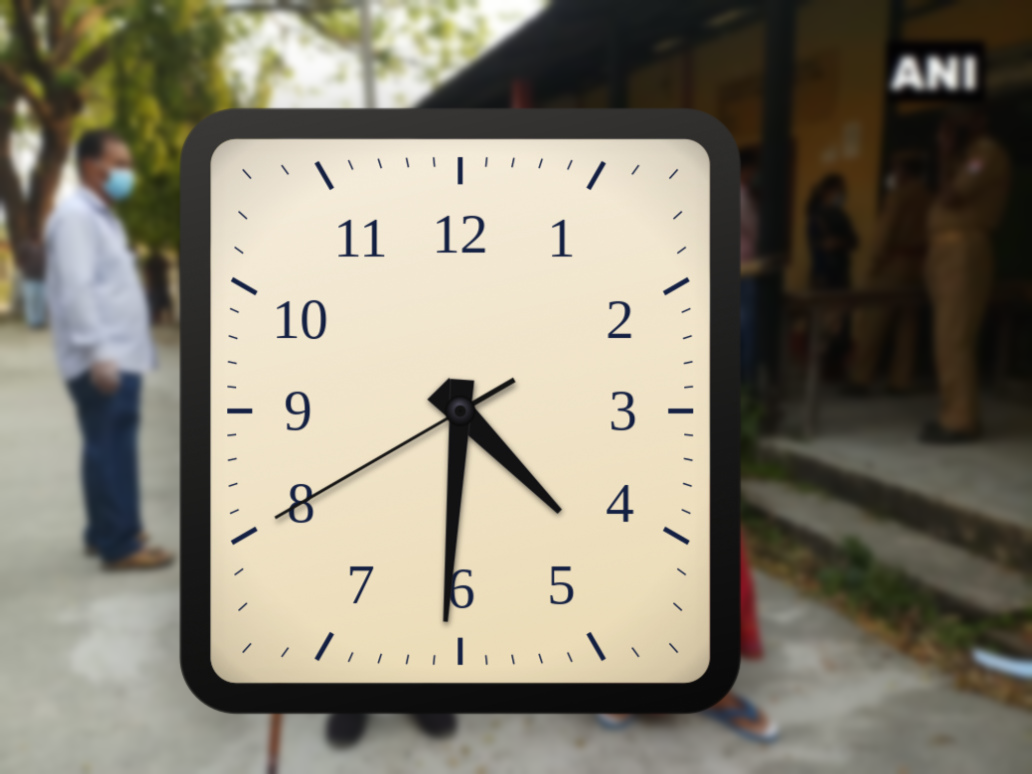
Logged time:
4h30m40s
